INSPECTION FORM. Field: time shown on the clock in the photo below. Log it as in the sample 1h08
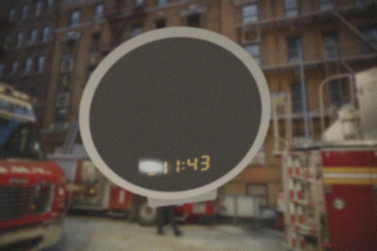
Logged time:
11h43
